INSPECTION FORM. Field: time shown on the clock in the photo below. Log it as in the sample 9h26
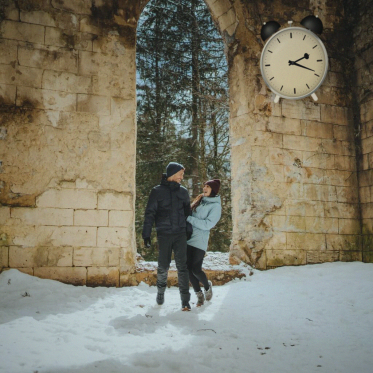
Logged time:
2h19
